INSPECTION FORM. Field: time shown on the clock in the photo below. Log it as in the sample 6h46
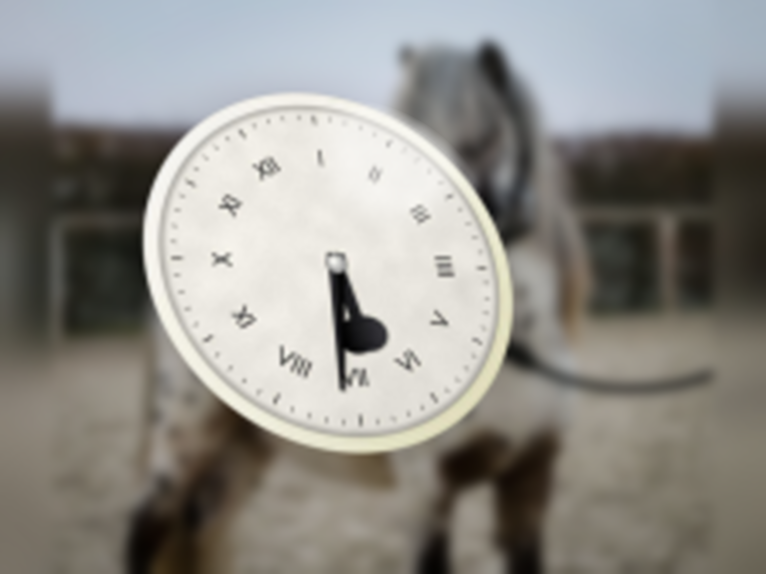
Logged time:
6h36
